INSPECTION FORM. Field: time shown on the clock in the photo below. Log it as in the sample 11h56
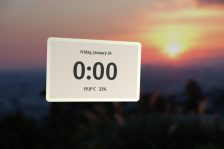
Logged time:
0h00
